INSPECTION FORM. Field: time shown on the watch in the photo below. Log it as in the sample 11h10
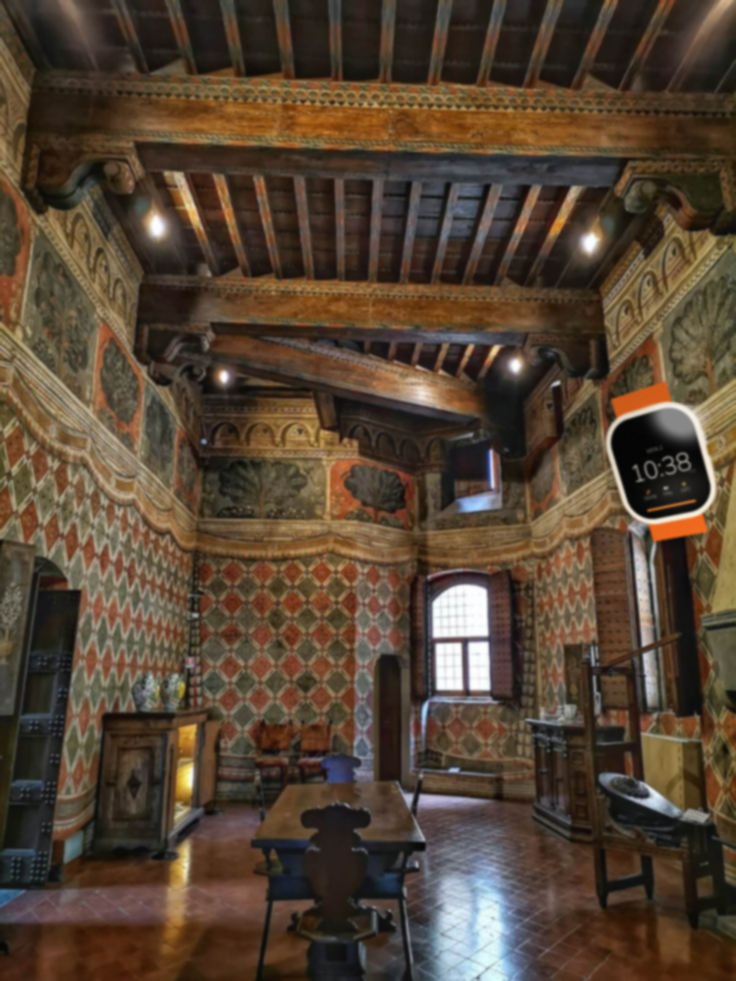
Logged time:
10h38
